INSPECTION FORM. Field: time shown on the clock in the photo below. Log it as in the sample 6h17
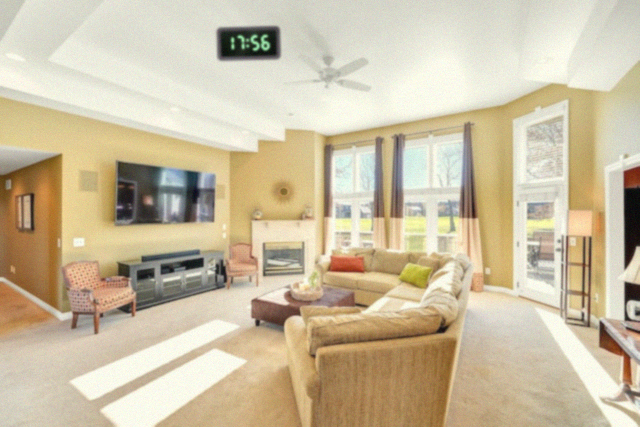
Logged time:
17h56
